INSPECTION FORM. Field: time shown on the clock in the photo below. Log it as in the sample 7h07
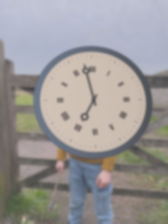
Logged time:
6h58
